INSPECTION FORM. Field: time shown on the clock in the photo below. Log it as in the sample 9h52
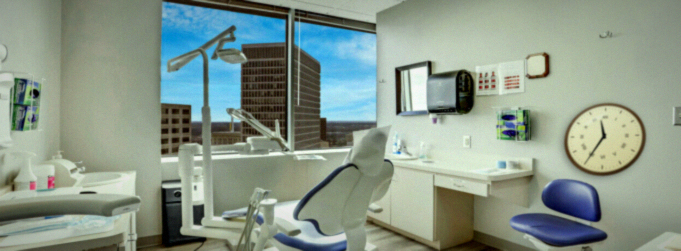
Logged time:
11h35
